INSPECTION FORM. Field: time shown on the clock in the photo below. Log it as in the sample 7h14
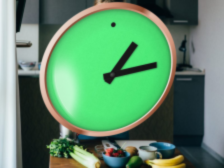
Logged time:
1h14
